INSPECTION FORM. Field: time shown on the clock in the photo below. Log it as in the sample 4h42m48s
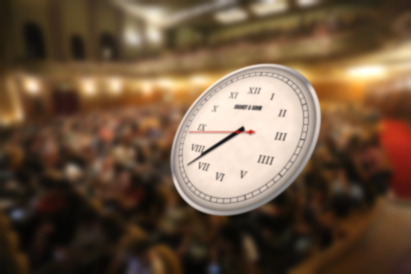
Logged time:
7h37m44s
